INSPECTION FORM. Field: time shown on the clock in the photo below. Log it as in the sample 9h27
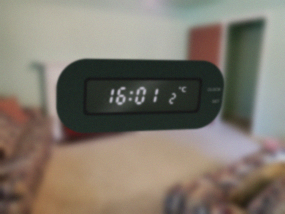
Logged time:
16h01
